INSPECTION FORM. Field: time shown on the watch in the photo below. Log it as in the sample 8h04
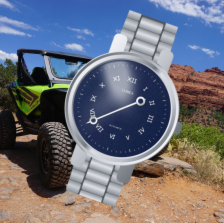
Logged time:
1h38
